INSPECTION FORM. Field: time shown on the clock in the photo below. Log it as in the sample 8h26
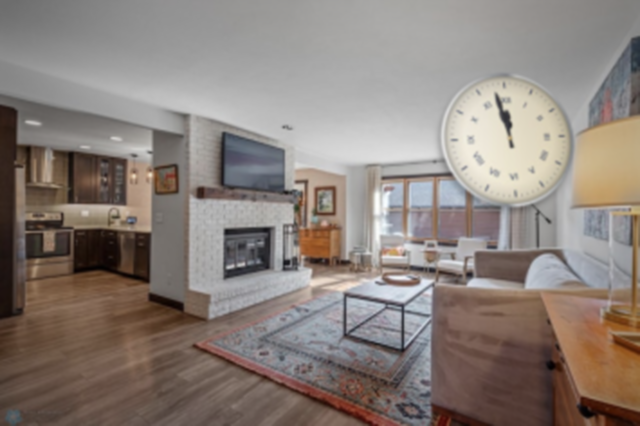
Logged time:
11h58
